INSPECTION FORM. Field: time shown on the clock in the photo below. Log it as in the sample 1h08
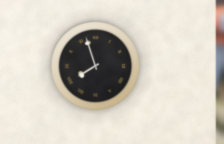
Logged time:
7h57
